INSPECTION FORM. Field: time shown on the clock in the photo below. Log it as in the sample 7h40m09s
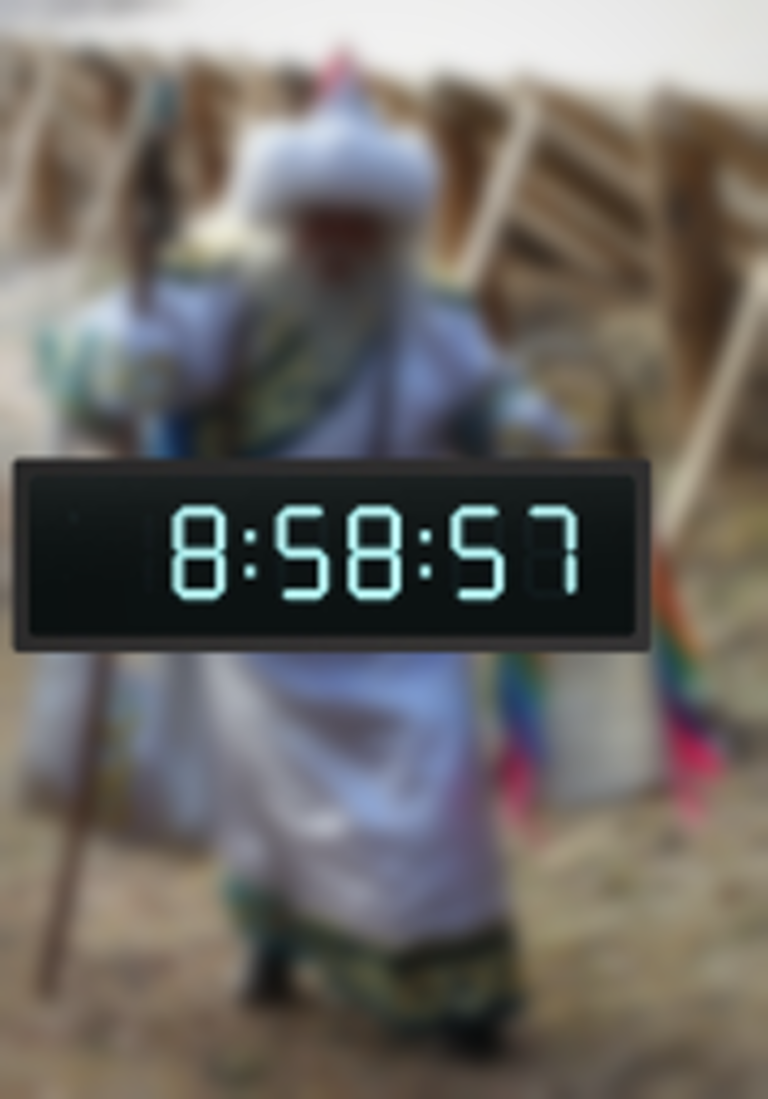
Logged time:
8h58m57s
